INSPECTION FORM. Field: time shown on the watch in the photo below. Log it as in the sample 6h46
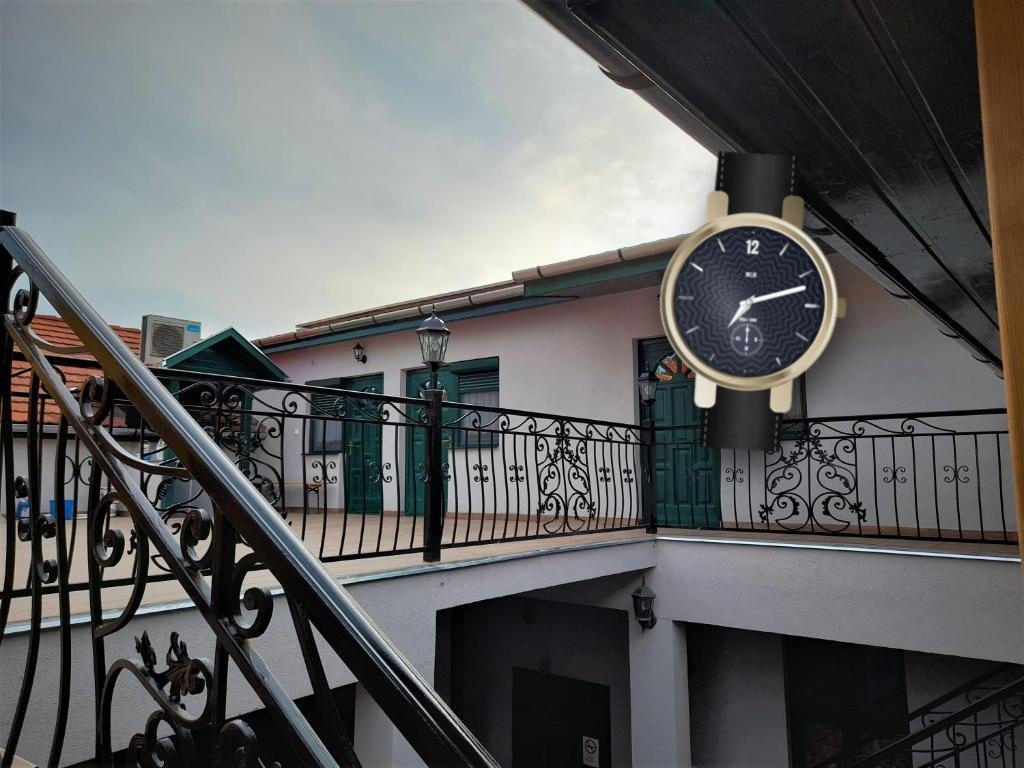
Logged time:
7h12
